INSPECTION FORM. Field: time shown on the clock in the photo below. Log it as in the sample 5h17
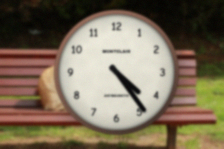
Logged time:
4h24
